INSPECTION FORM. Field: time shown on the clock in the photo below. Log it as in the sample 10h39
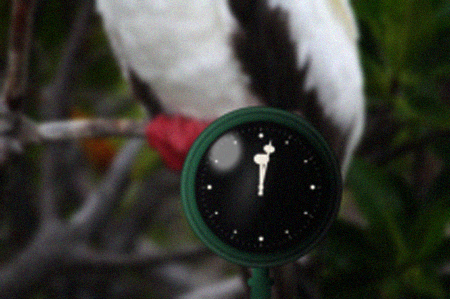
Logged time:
12h02
